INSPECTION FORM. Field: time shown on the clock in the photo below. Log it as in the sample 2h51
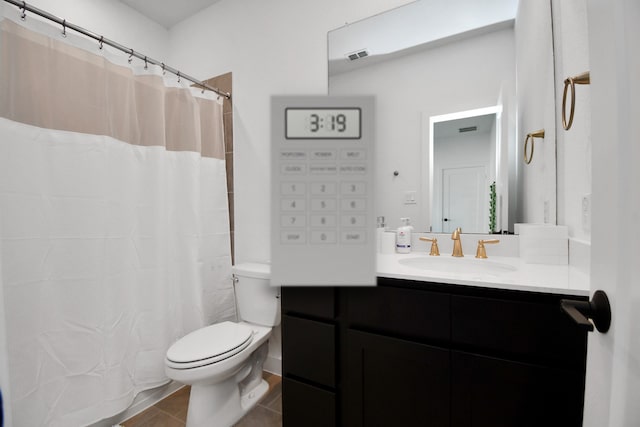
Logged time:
3h19
